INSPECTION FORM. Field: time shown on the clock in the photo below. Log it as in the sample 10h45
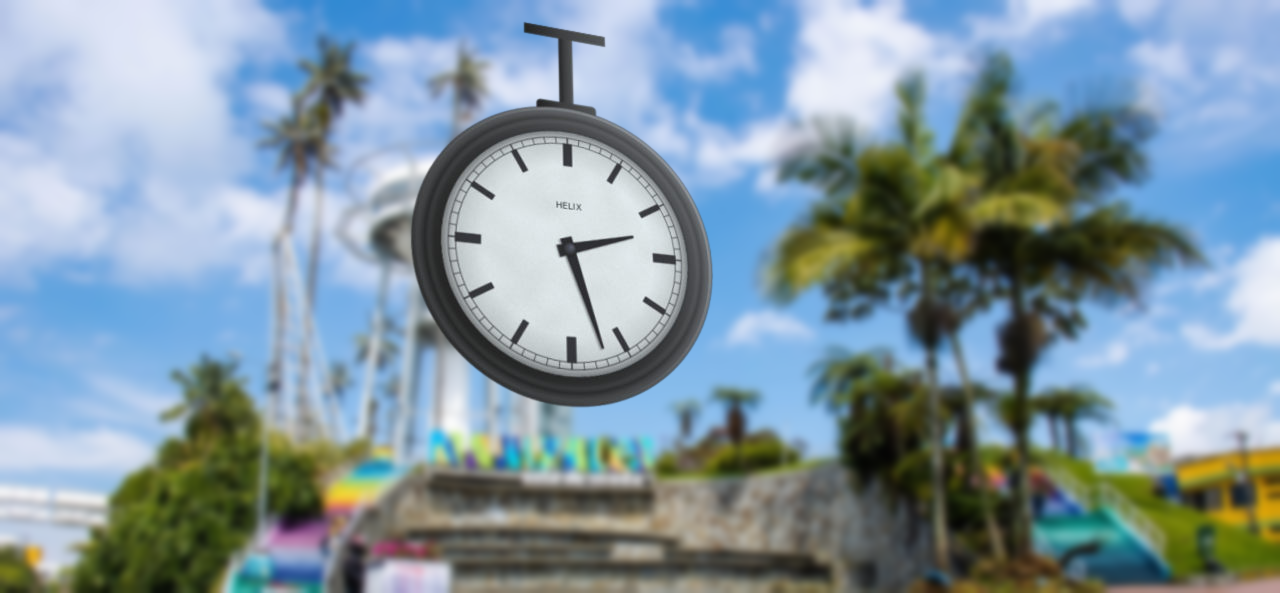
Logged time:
2h27
